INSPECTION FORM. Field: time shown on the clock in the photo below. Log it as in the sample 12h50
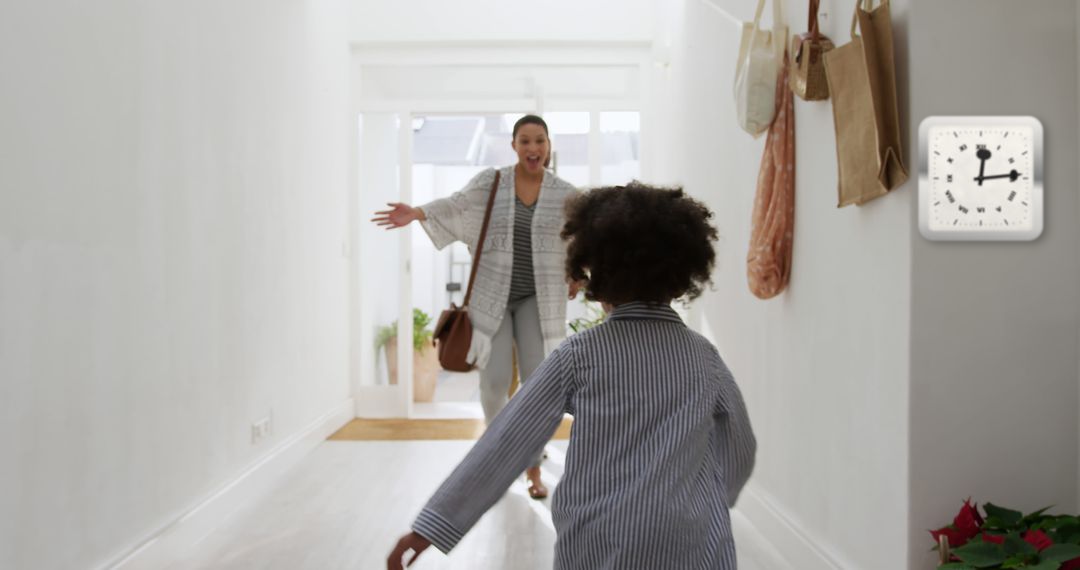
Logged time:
12h14
